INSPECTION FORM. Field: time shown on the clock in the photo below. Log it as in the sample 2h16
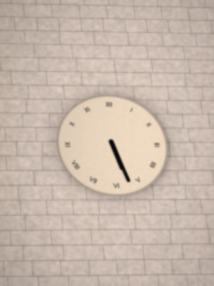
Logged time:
5h27
